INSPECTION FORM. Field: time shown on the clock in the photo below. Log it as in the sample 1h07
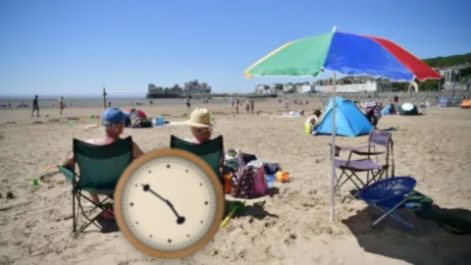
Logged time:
4h51
